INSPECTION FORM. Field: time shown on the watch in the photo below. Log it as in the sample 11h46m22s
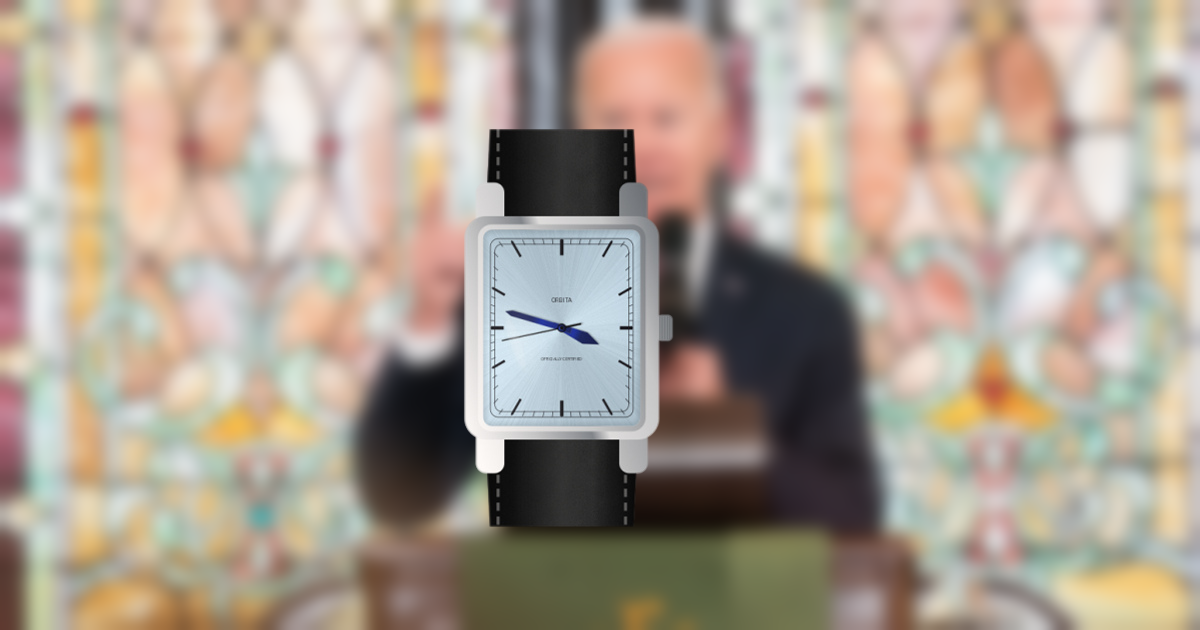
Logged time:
3h47m43s
